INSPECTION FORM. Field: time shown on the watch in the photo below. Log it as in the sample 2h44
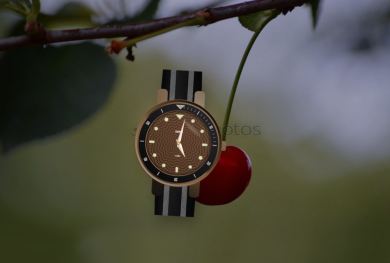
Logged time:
5h02
